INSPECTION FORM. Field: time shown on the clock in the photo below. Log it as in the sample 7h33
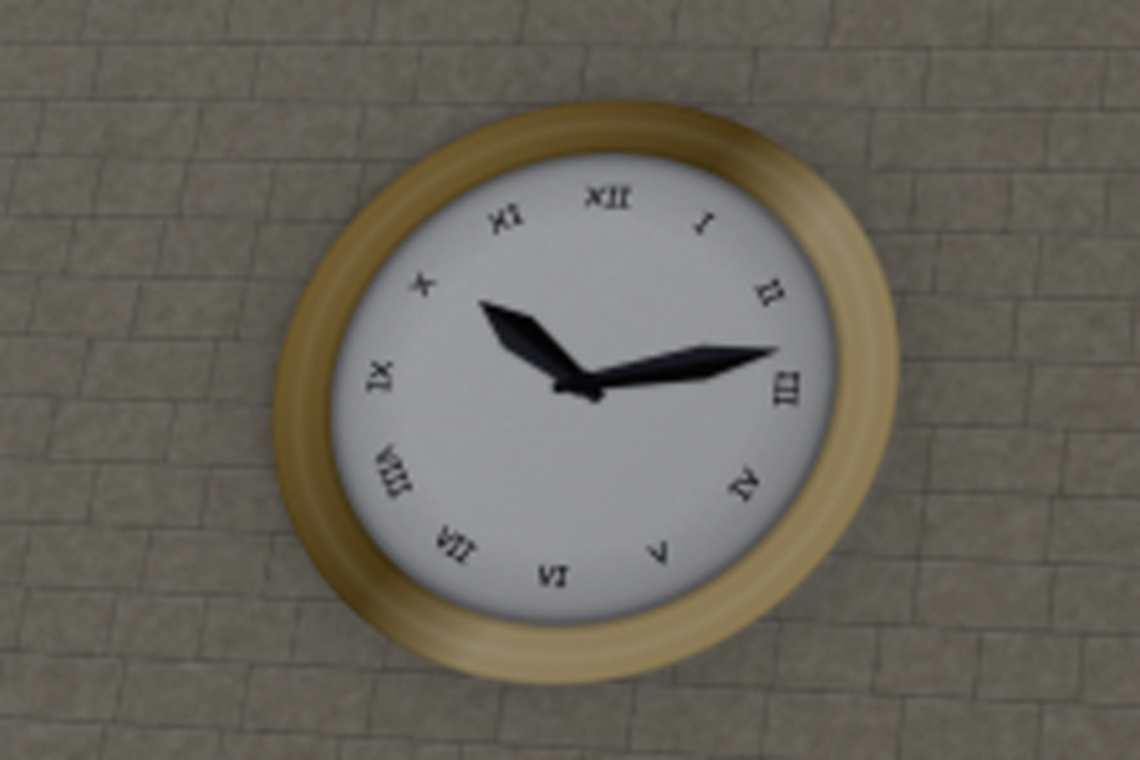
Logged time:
10h13
